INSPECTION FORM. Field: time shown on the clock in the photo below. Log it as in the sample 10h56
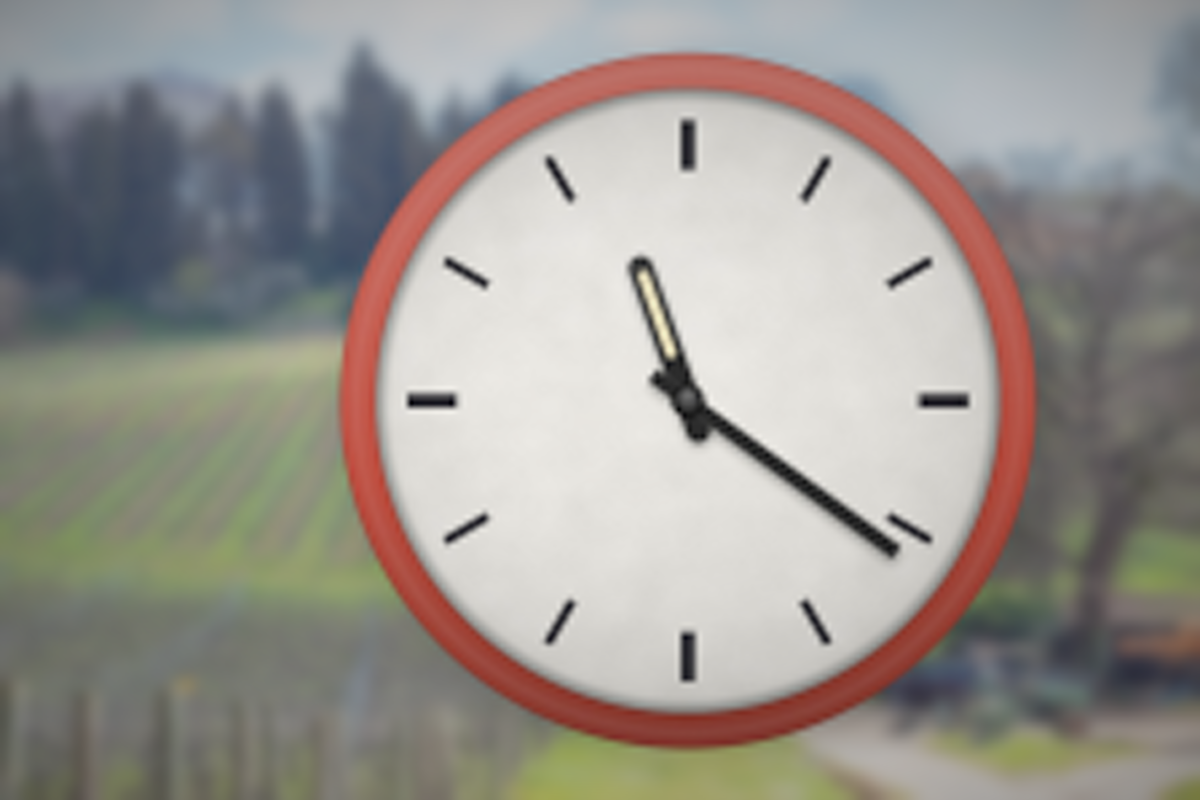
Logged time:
11h21
